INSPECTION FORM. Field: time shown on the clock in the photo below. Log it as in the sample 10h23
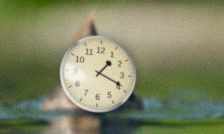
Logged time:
1h19
